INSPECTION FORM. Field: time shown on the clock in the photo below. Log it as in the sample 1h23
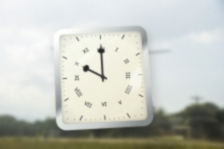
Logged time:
10h00
